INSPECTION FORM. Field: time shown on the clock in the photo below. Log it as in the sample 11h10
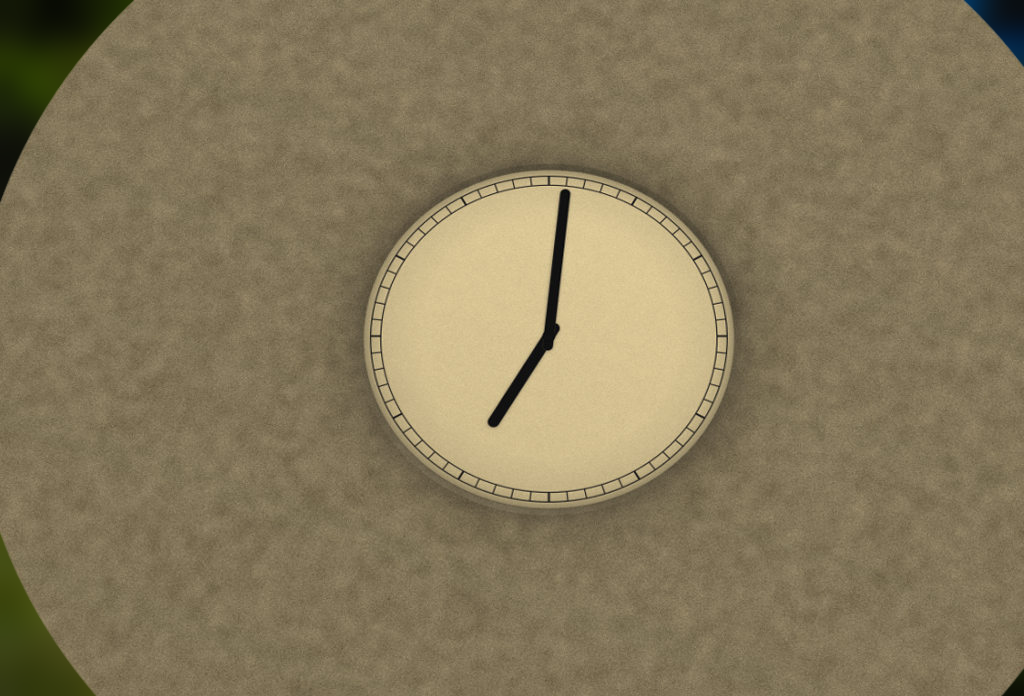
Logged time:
7h01
